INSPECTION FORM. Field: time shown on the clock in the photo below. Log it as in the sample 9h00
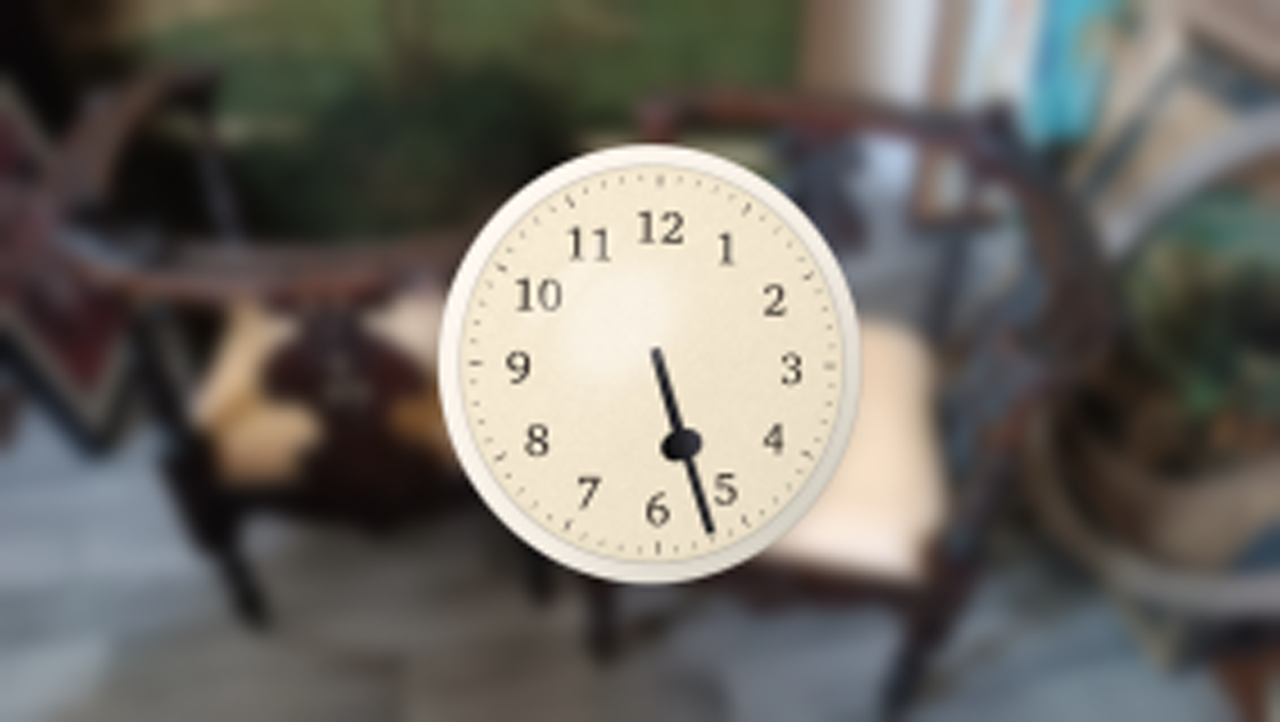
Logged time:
5h27
